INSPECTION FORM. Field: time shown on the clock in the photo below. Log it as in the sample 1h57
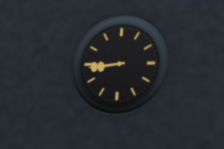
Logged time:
8h44
